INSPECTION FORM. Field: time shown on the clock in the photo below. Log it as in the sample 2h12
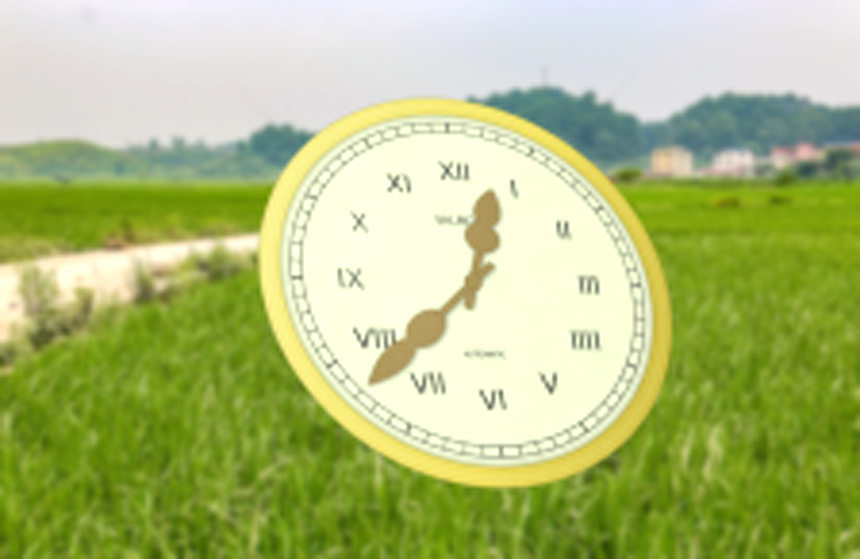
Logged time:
12h38
